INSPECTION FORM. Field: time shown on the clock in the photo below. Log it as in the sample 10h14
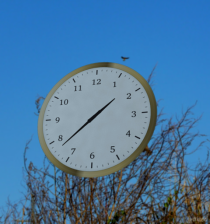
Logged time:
1h38
